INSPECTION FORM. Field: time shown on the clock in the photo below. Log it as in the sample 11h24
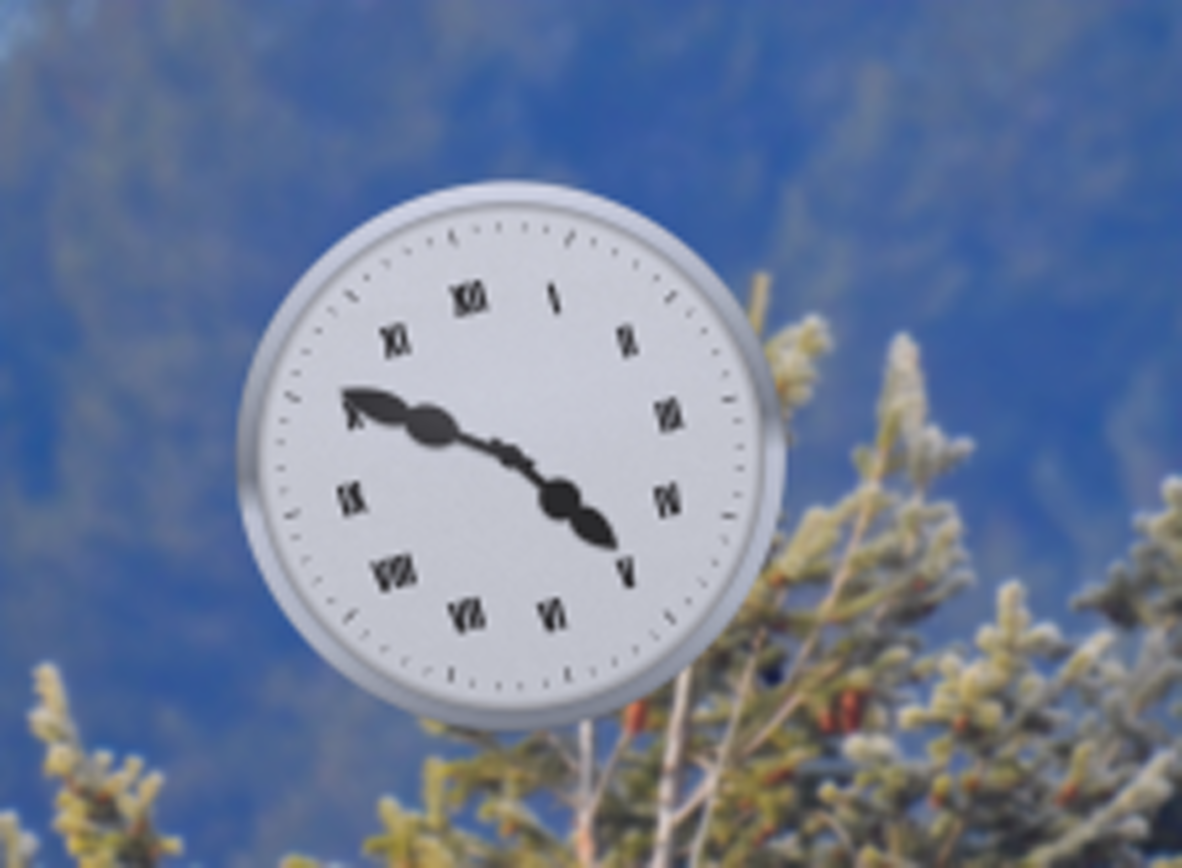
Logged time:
4h51
